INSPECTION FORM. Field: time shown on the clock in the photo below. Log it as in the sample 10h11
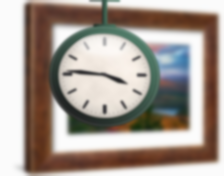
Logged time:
3h46
